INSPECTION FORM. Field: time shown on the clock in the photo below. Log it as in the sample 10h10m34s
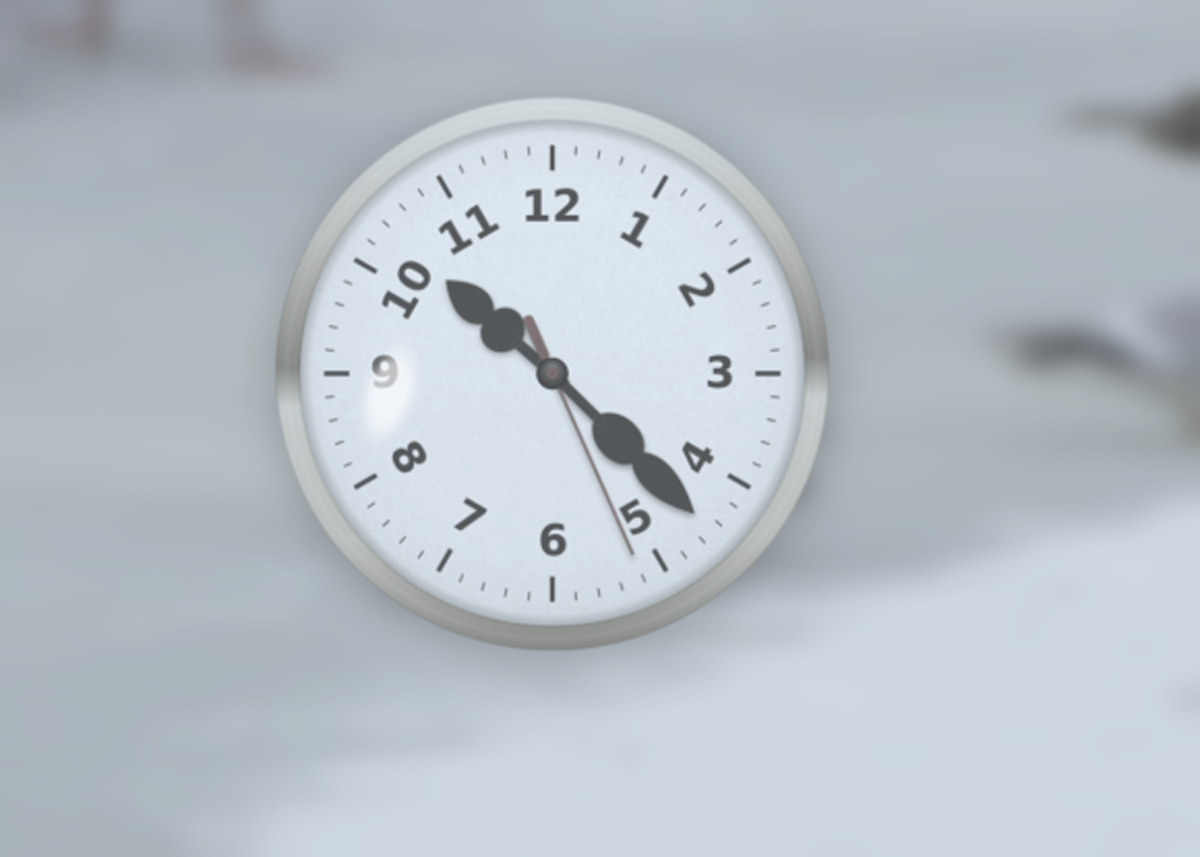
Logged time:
10h22m26s
